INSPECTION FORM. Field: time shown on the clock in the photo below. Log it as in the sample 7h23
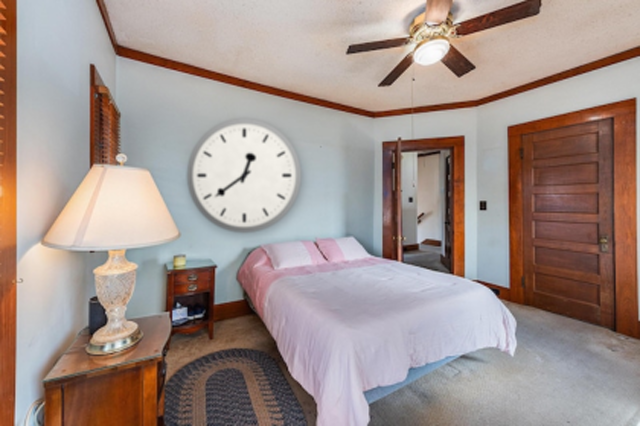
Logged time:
12h39
